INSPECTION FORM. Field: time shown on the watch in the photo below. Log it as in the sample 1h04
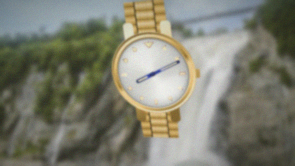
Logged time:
8h11
